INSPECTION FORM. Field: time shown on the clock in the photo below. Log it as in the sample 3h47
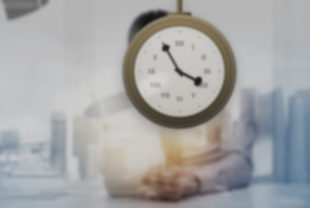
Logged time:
3h55
